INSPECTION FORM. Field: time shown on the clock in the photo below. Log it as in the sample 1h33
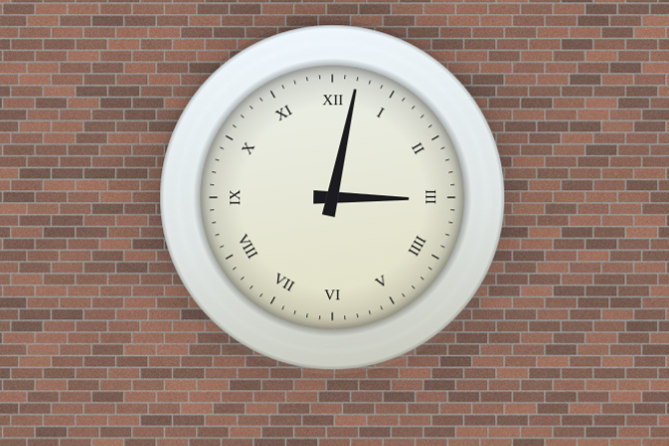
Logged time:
3h02
